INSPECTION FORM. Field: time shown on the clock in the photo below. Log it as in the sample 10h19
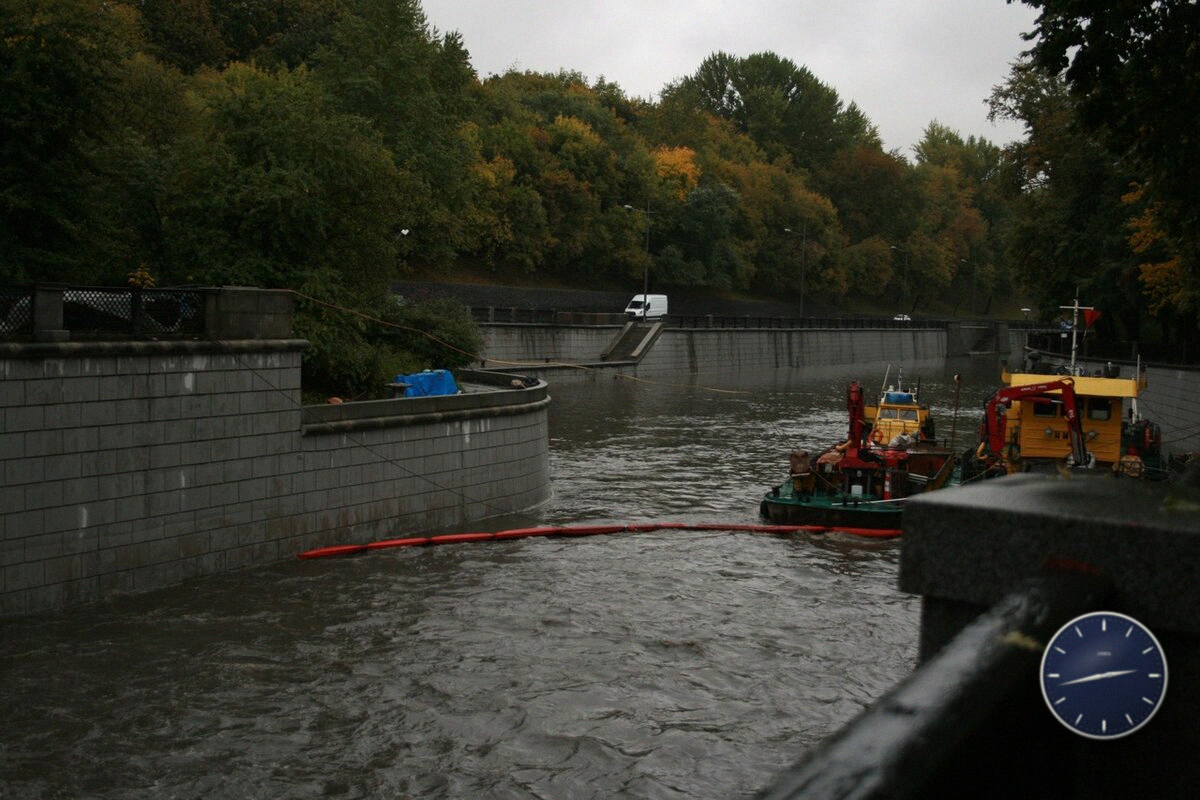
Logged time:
2h43
